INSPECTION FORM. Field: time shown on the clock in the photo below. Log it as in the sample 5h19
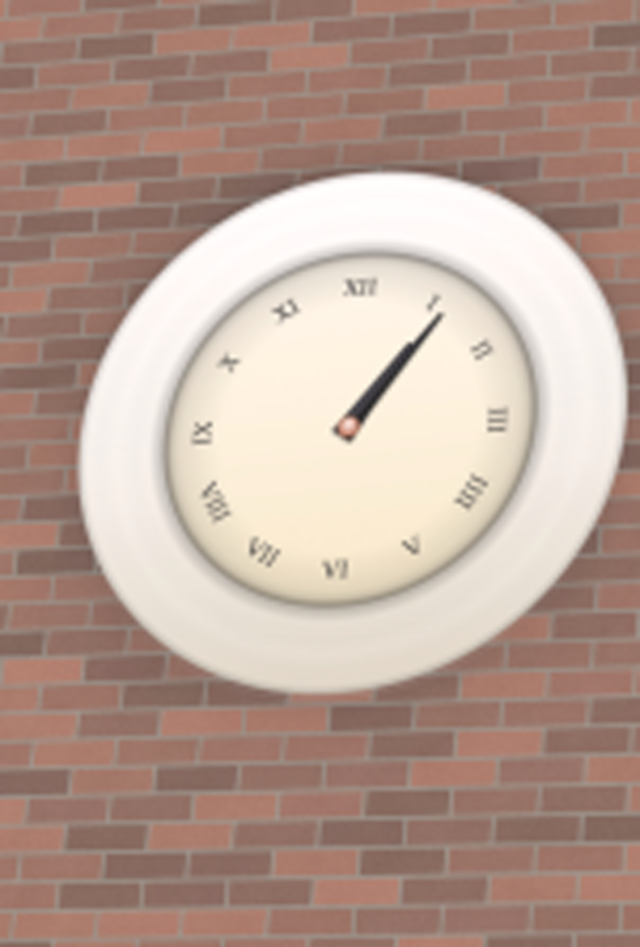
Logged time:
1h06
